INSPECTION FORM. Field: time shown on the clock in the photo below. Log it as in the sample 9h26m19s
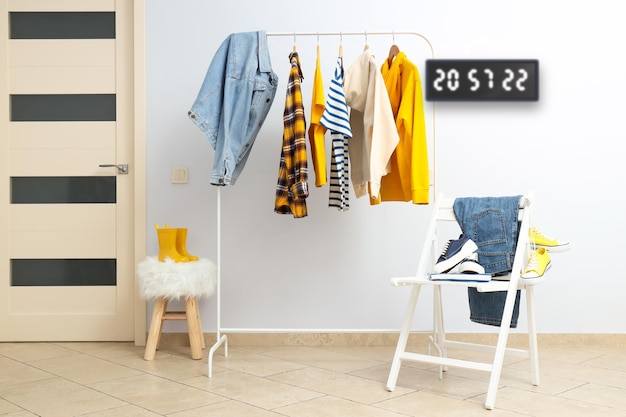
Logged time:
20h57m22s
